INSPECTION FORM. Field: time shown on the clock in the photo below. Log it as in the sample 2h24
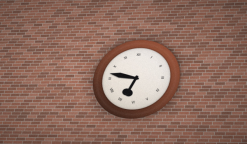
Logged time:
6h47
